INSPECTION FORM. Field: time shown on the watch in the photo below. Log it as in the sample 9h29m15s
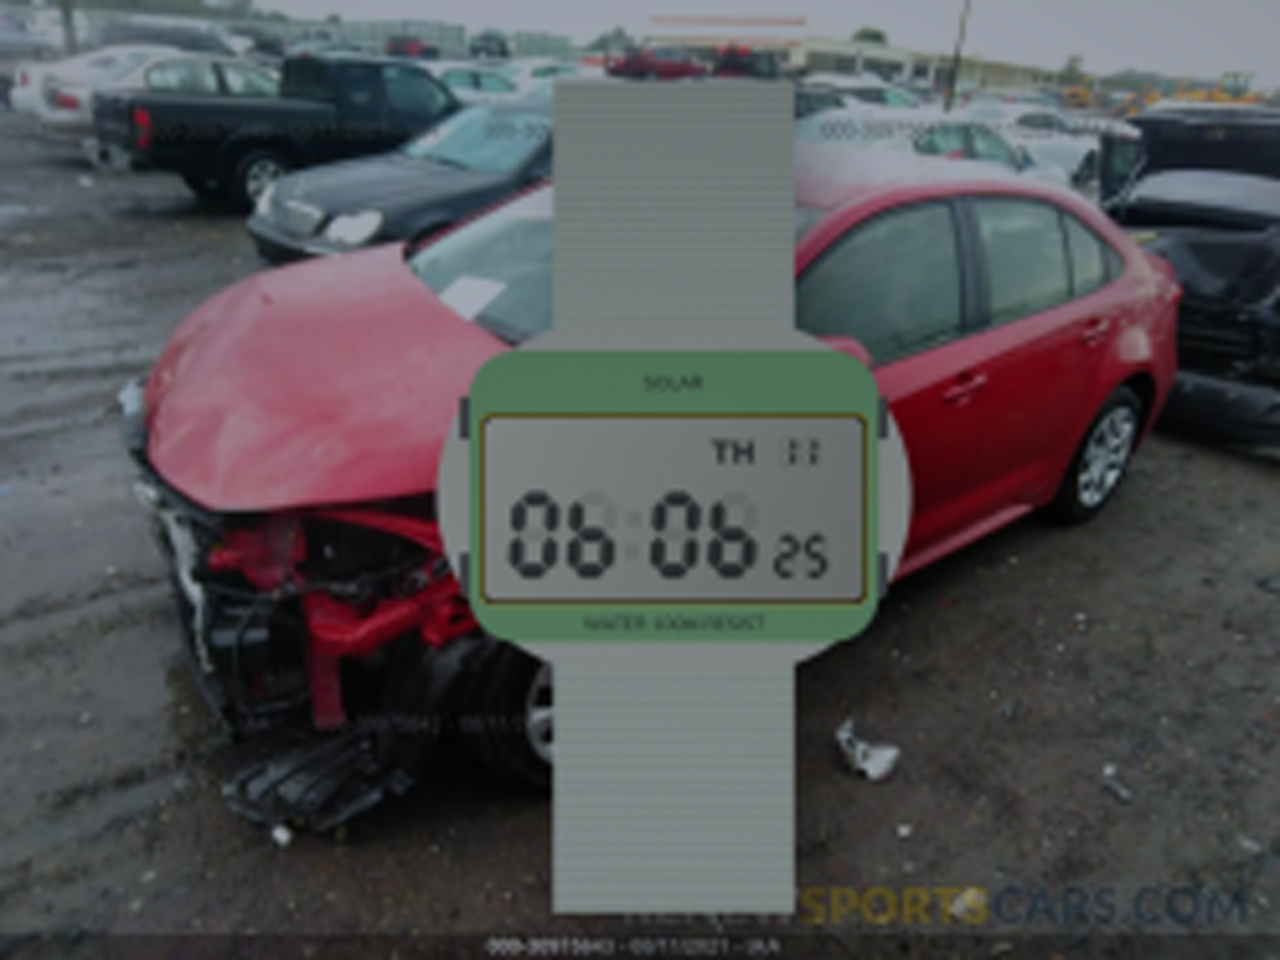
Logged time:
6h06m25s
